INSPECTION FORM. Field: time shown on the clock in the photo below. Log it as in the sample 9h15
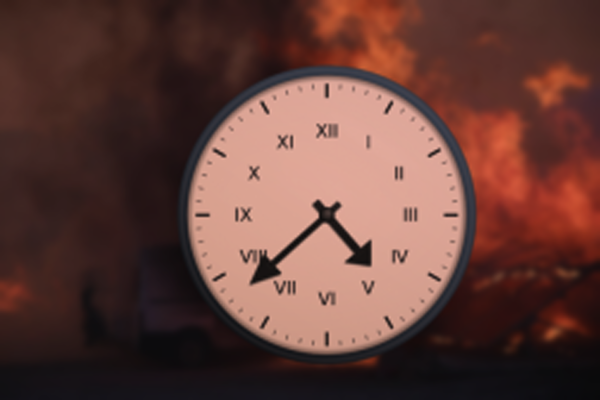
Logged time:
4h38
